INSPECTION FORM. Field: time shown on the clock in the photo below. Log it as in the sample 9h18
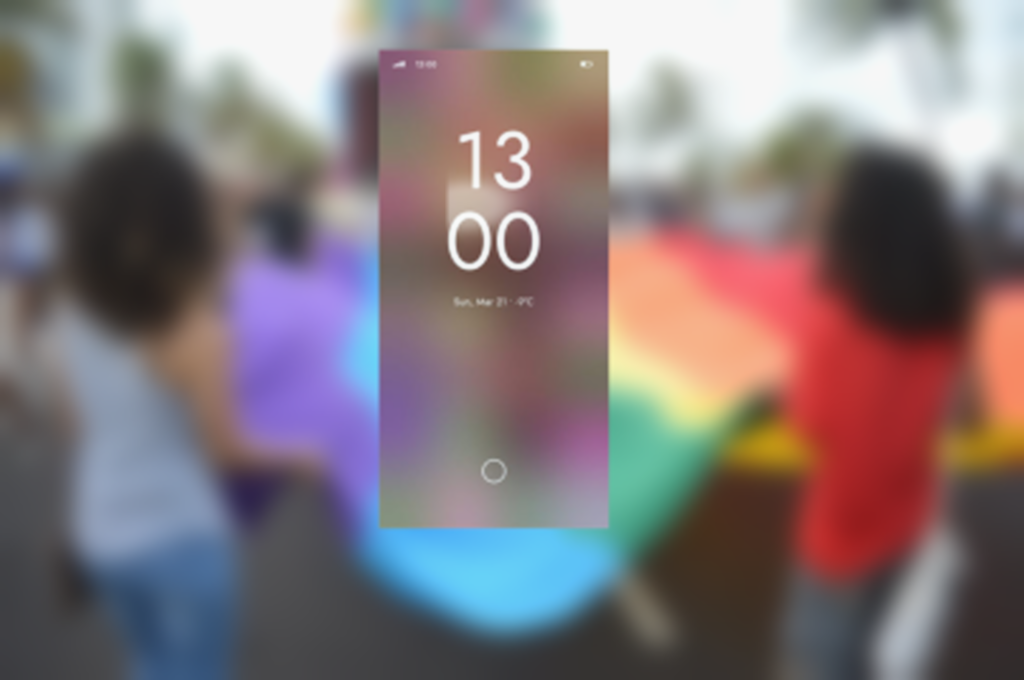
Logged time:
13h00
